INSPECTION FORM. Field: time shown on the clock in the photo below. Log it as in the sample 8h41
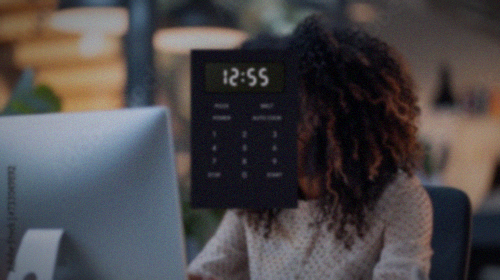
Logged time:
12h55
